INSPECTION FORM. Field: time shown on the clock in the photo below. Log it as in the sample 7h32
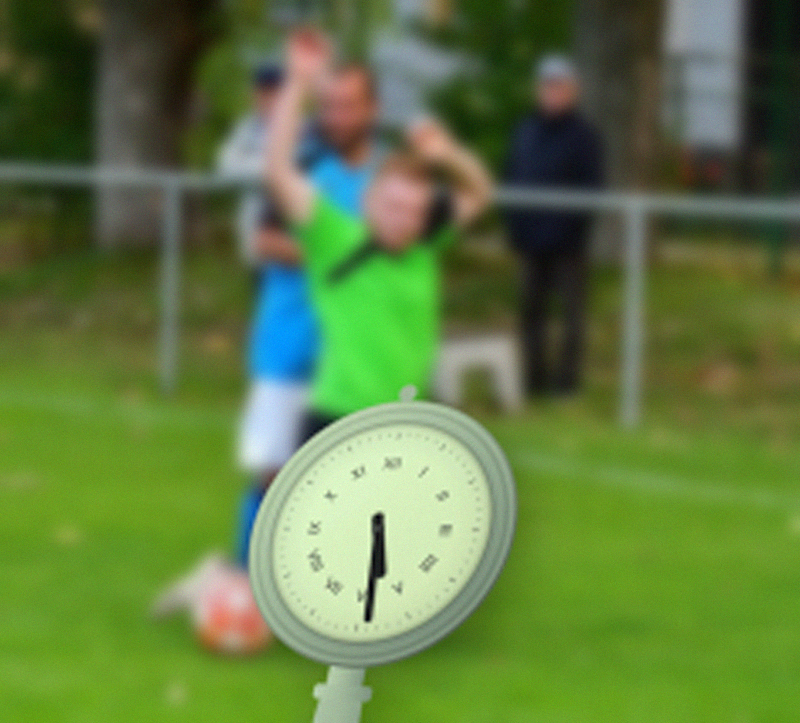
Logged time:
5h29
